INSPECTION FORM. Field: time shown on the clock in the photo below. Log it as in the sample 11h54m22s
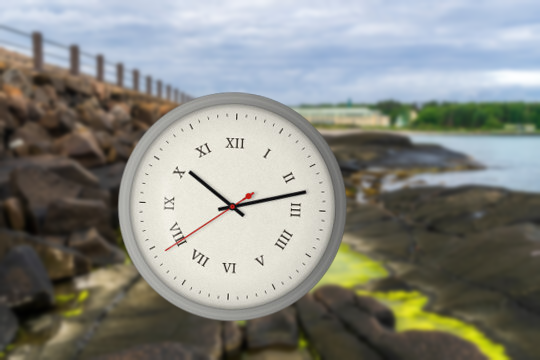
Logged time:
10h12m39s
